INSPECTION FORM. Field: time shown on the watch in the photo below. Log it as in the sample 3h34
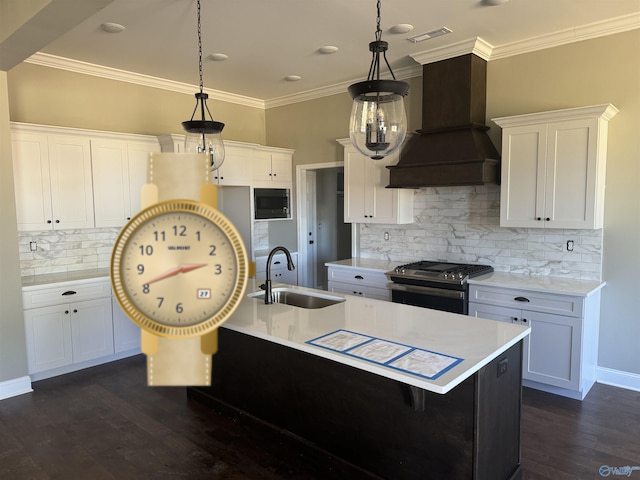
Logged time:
2h41
